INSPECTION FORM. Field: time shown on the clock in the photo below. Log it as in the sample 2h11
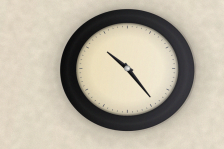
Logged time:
10h24
